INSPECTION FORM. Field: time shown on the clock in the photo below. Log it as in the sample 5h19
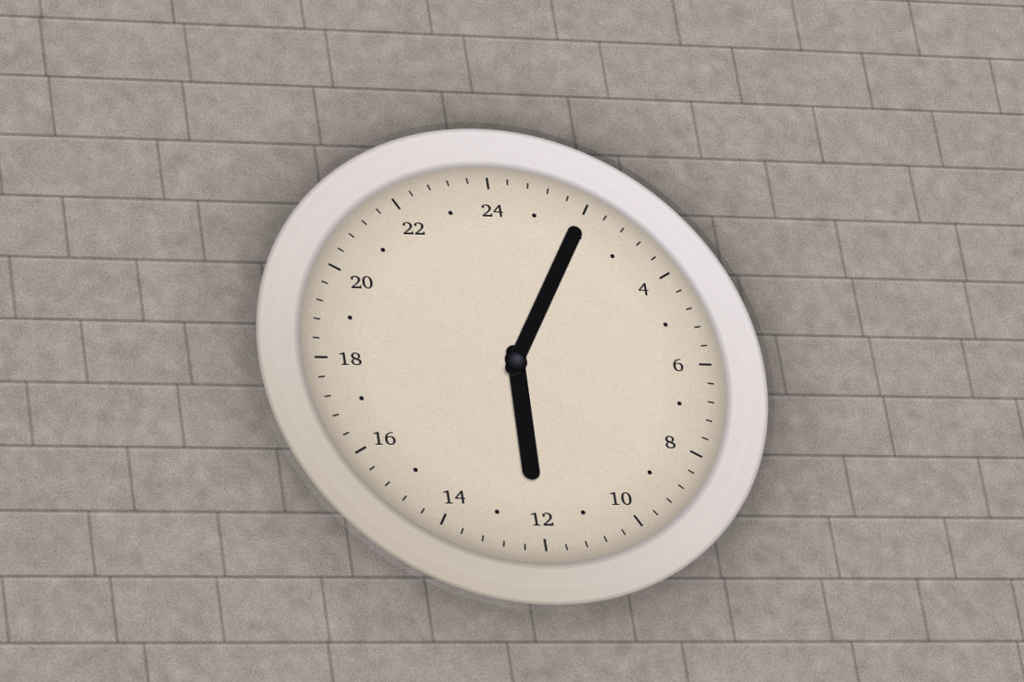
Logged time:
12h05
